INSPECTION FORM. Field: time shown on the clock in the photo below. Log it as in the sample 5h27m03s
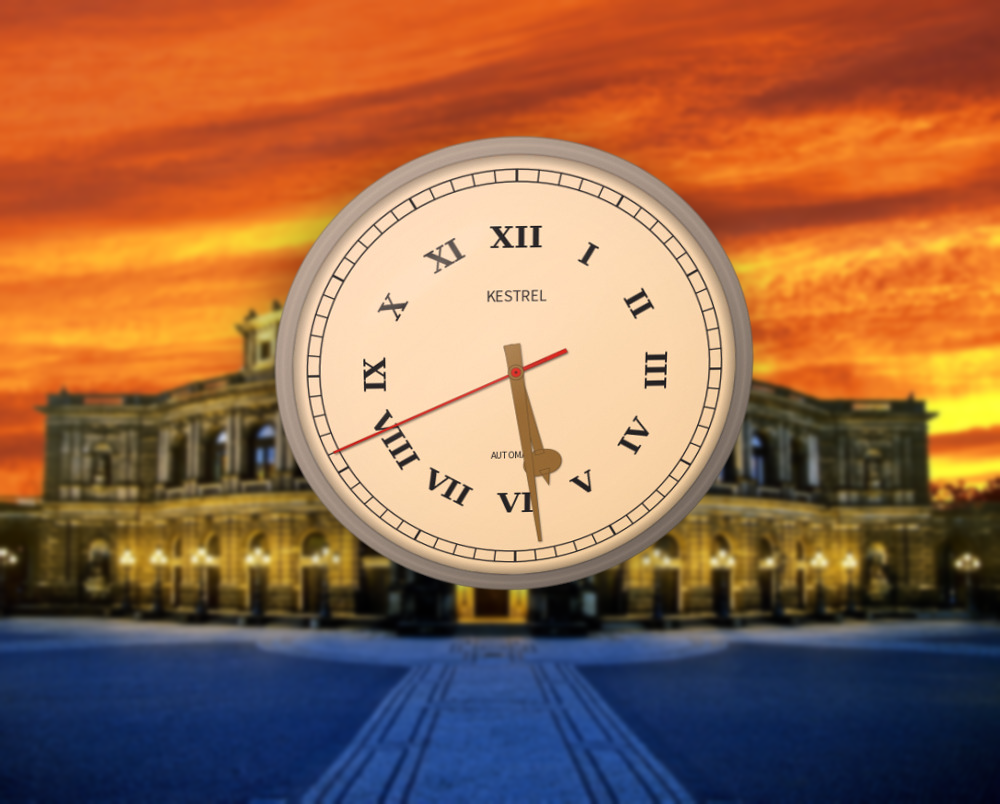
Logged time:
5h28m41s
